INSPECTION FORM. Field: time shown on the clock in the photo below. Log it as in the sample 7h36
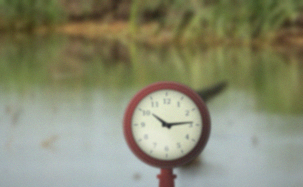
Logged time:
10h14
